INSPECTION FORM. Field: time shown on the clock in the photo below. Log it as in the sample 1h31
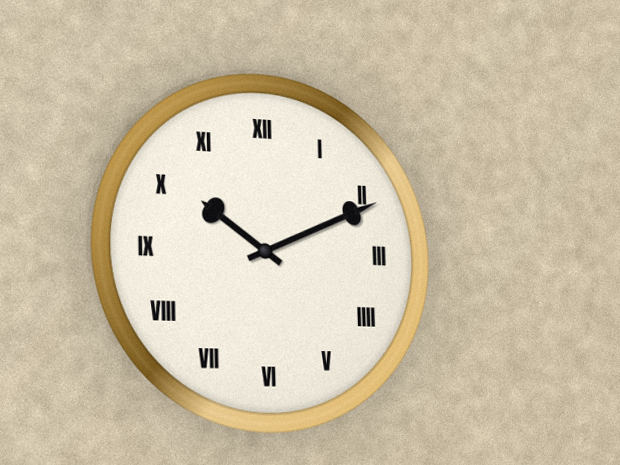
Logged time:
10h11
